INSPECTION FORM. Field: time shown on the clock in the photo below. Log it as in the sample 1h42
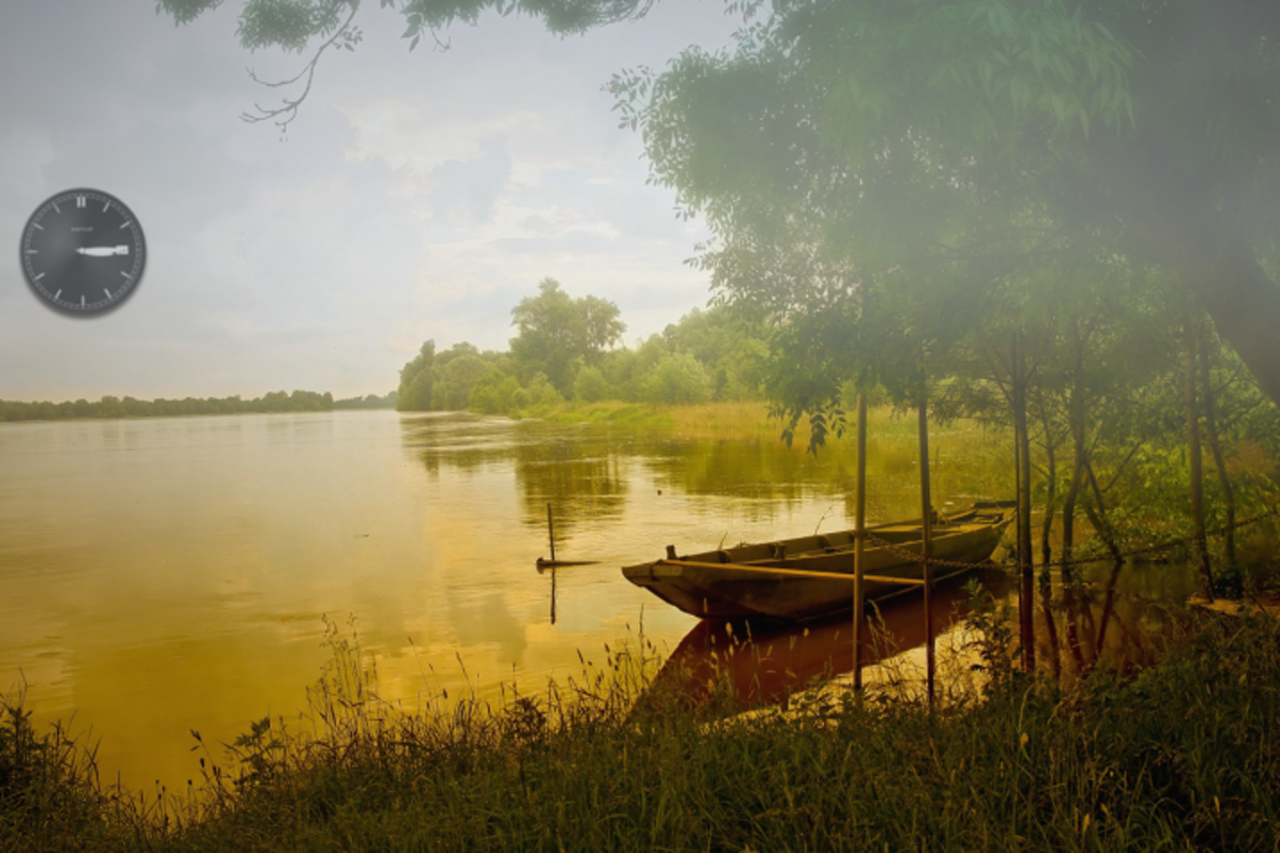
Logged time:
3h15
